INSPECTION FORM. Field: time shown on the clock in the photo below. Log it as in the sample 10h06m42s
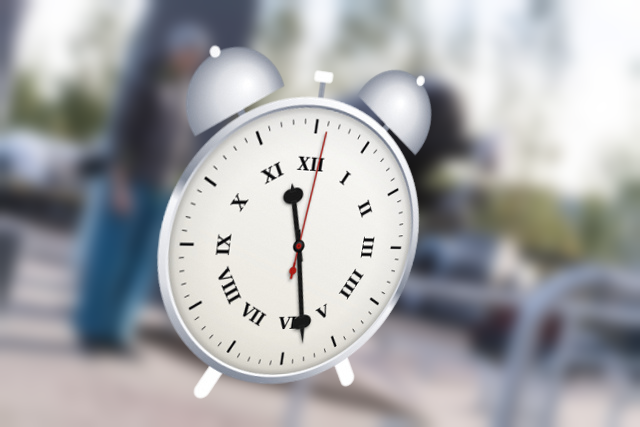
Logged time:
11h28m01s
